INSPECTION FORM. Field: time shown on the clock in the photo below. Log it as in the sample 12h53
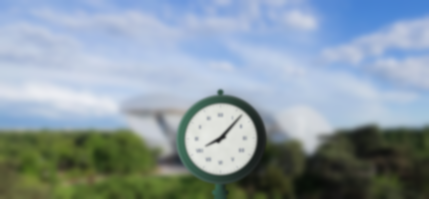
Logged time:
8h07
